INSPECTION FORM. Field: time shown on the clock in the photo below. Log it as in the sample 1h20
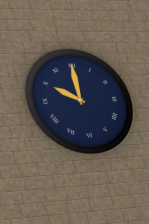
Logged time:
10h00
